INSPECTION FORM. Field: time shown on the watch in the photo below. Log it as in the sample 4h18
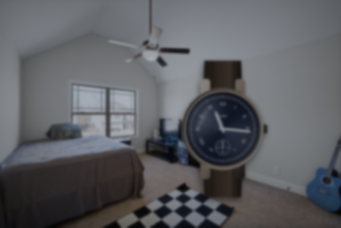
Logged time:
11h16
